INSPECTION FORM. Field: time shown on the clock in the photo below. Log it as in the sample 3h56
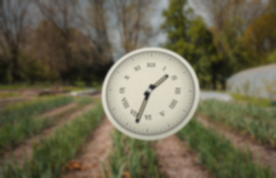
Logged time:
1h33
